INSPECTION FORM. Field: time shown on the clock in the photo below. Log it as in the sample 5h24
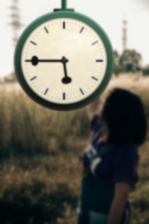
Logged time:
5h45
